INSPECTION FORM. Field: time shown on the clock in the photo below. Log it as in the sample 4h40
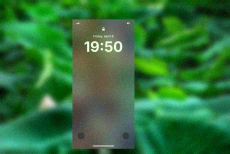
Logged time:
19h50
